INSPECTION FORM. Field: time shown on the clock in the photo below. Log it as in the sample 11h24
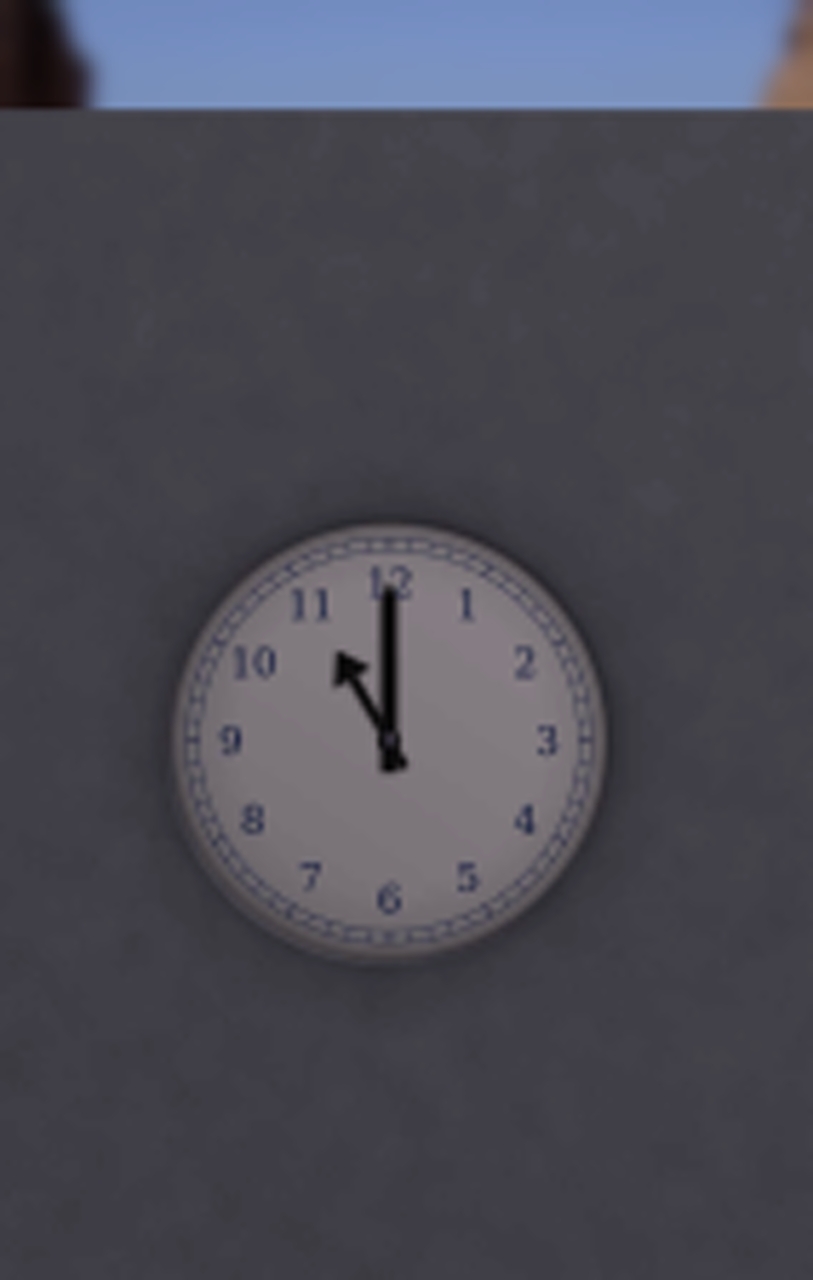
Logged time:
11h00
